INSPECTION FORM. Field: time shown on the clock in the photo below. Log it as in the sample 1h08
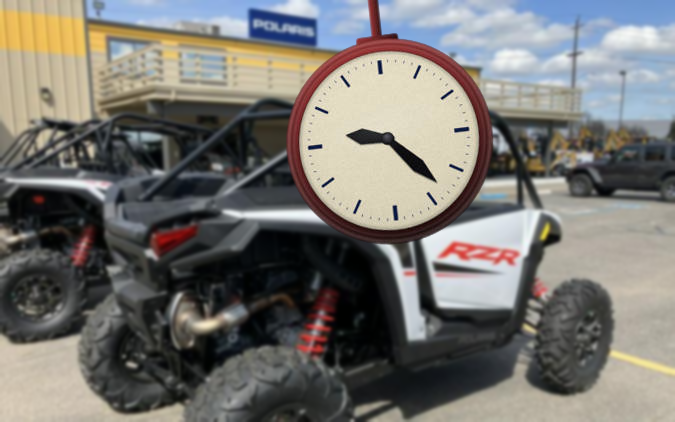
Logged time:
9h23
